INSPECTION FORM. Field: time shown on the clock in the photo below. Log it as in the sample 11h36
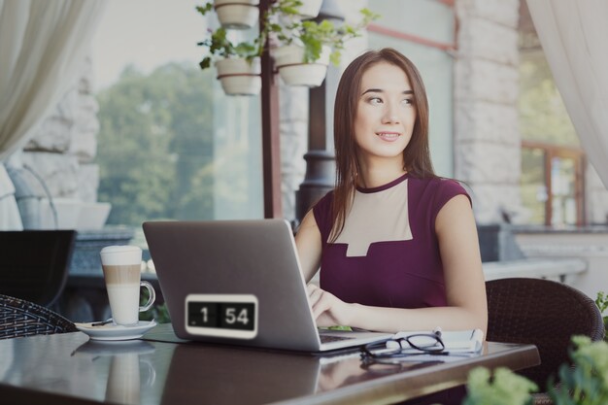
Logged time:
1h54
